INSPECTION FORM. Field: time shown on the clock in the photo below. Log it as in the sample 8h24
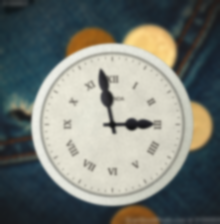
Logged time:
2h58
